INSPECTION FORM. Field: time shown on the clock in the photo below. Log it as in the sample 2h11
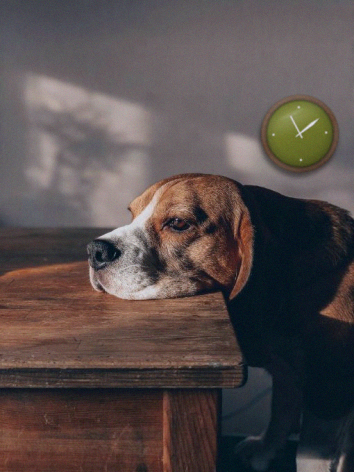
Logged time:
11h09
